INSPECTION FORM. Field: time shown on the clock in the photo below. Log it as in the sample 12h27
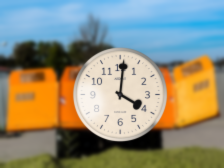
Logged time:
4h01
